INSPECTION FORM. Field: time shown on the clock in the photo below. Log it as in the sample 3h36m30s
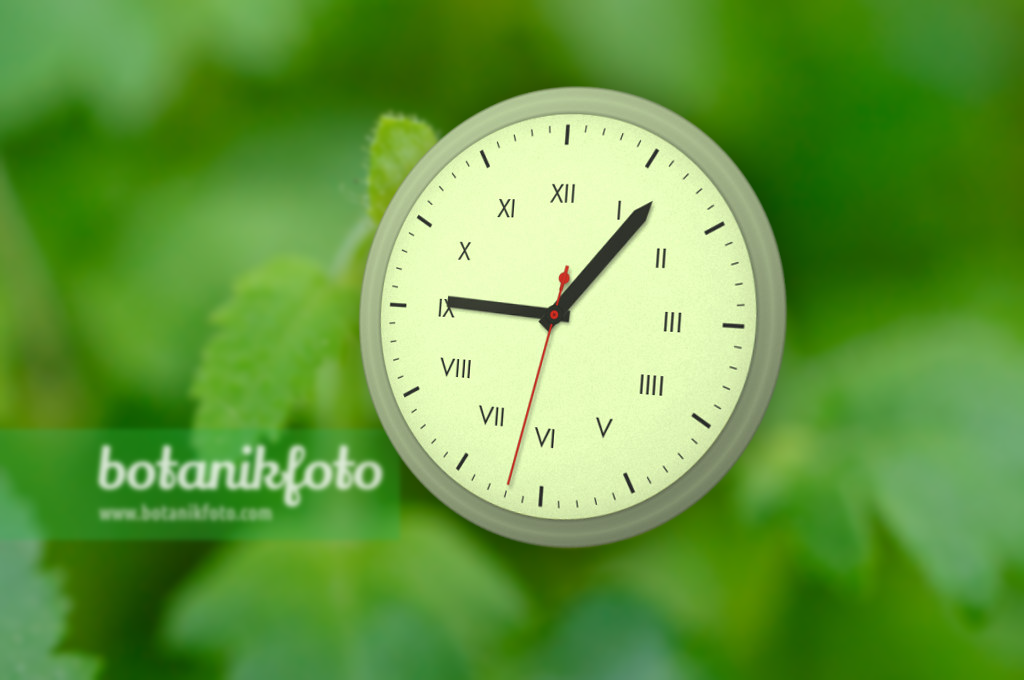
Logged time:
9h06m32s
